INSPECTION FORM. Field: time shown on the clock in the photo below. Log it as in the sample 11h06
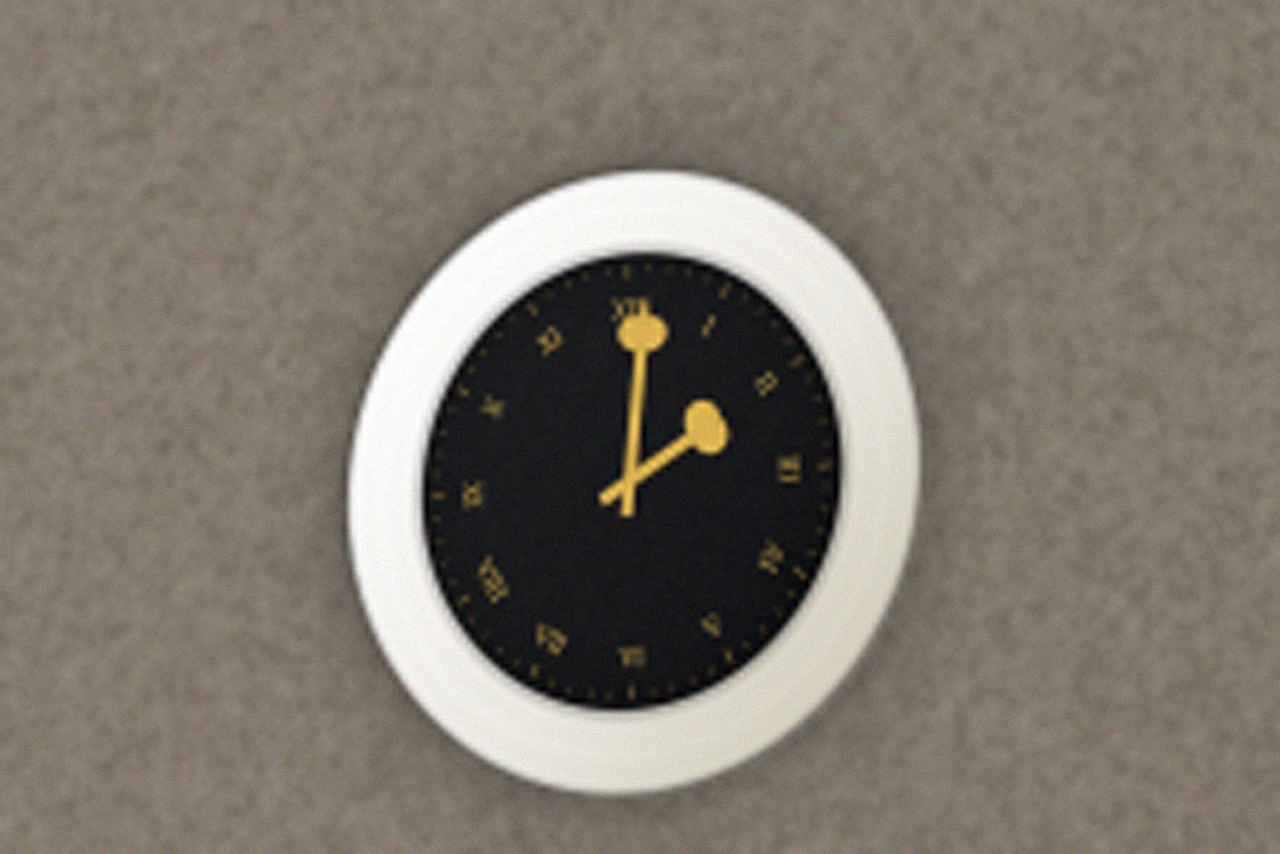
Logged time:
2h01
